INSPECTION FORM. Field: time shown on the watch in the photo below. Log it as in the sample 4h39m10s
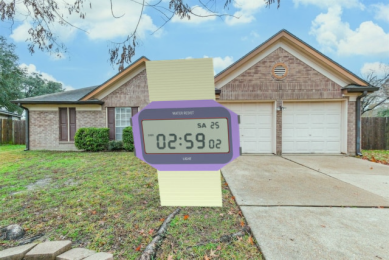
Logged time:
2h59m02s
